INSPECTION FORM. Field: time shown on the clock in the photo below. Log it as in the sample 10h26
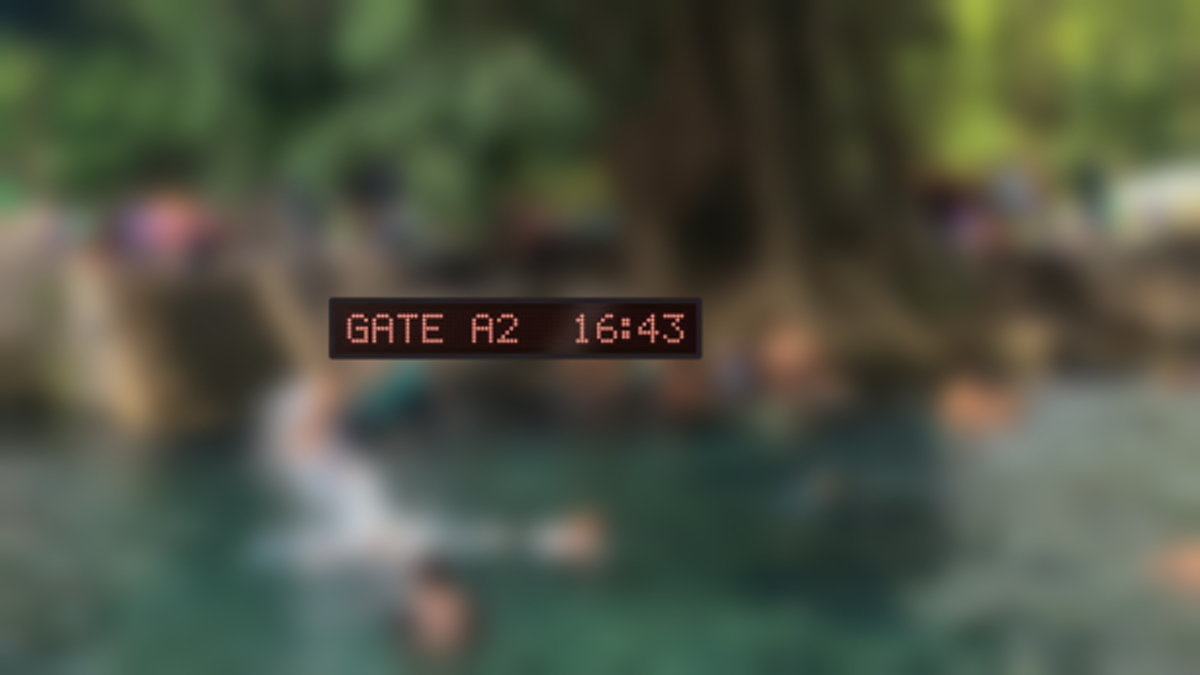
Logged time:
16h43
